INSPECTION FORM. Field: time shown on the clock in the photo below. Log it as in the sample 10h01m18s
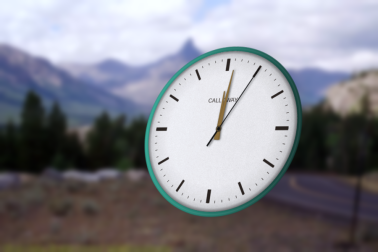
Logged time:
12h01m05s
